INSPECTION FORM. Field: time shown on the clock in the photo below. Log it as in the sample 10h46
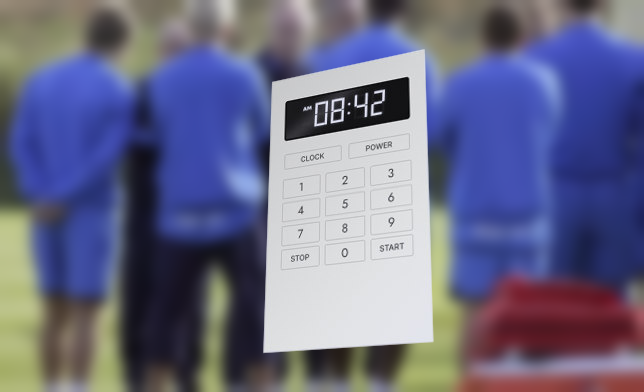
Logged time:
8h42
